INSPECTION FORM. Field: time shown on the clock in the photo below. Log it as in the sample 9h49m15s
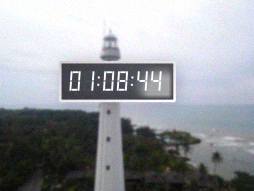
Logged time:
1h08m44s
